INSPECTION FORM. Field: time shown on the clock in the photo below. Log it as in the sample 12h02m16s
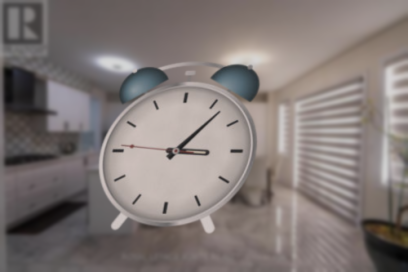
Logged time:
3h06m46s
